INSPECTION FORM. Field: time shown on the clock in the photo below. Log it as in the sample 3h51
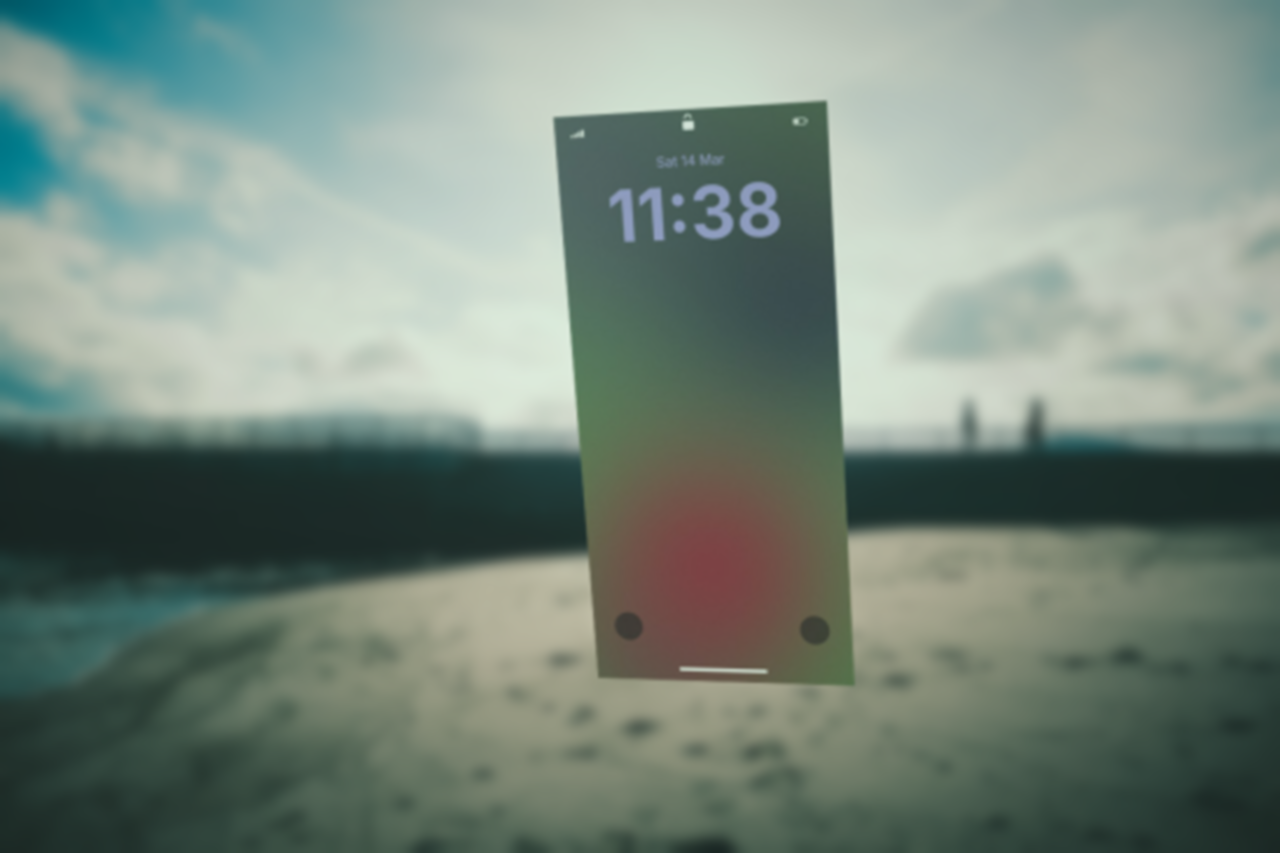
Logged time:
11h38
